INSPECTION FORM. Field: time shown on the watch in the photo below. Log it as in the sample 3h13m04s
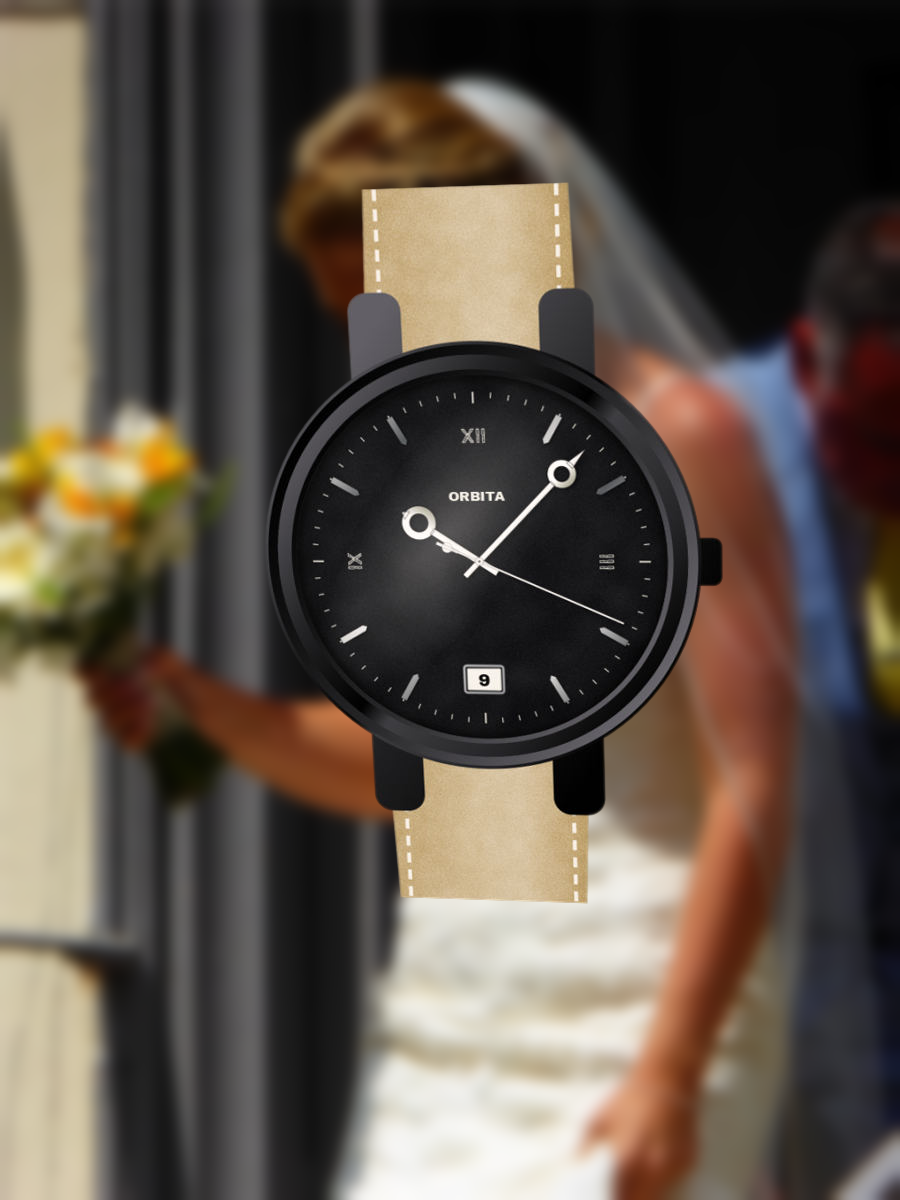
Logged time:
10h07m19s
